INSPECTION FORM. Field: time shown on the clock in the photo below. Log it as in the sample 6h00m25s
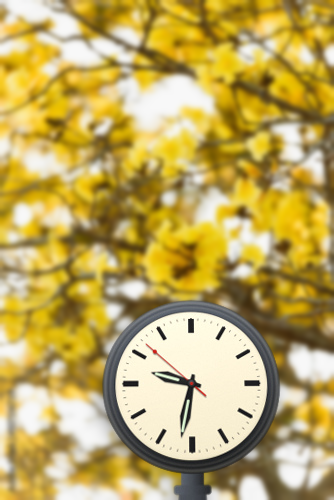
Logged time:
9h31m52s
